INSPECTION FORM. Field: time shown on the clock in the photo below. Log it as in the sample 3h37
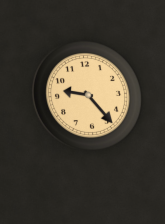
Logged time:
9h24
